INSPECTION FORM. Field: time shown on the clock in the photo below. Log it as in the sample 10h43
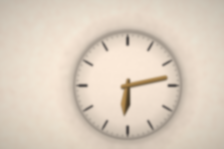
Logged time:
6h13
